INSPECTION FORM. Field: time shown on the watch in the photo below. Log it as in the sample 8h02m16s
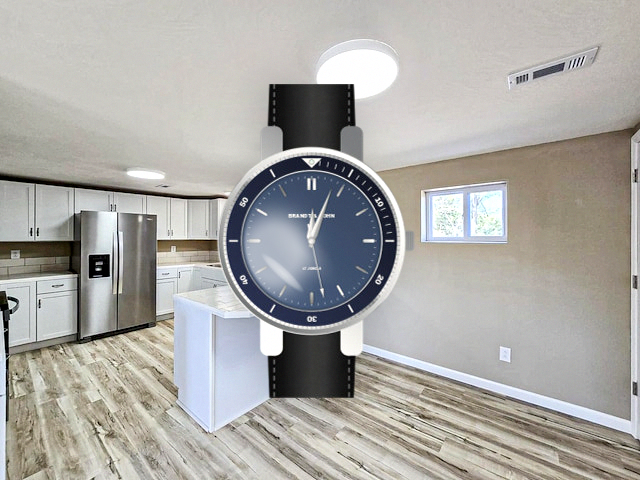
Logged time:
12h03m28s
